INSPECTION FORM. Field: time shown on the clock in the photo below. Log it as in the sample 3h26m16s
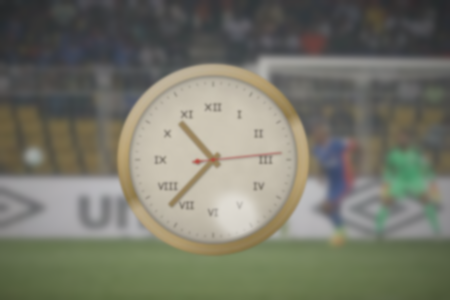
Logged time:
10h37m14s
